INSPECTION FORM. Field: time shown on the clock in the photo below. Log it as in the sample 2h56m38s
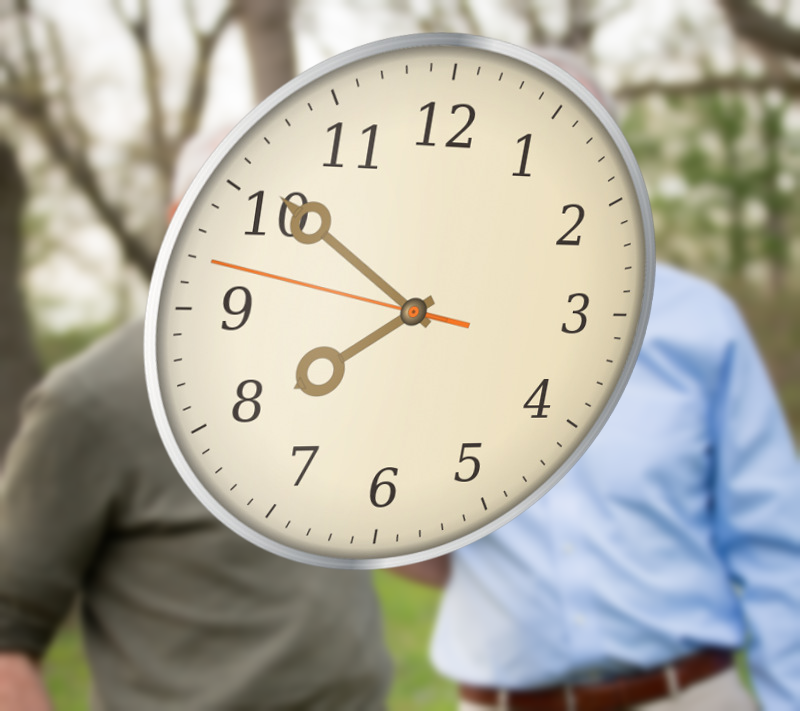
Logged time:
7h50m47s
